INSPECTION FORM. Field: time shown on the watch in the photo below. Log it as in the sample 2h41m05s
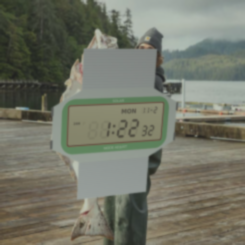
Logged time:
1h22m32s
